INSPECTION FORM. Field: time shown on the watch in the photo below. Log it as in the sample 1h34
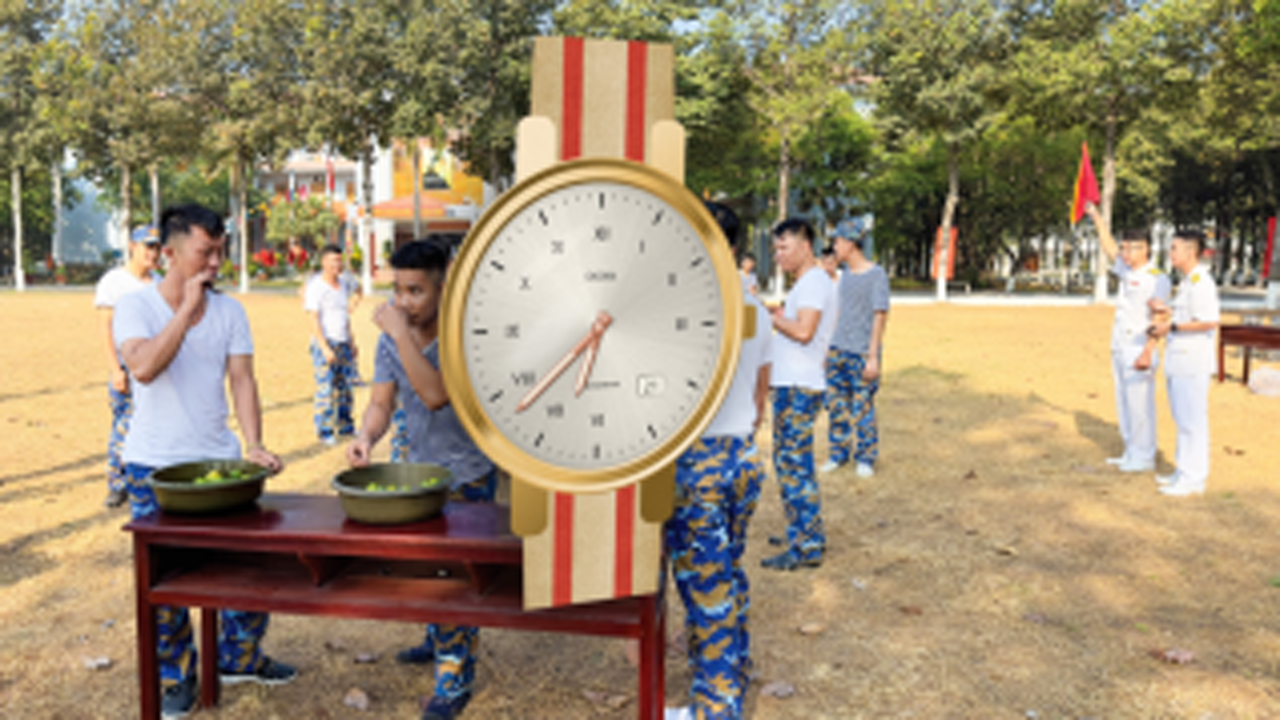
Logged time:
6h38
